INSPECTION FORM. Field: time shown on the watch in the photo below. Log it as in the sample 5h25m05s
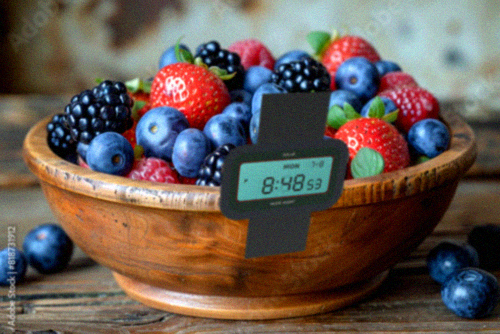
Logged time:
8h48m53s
